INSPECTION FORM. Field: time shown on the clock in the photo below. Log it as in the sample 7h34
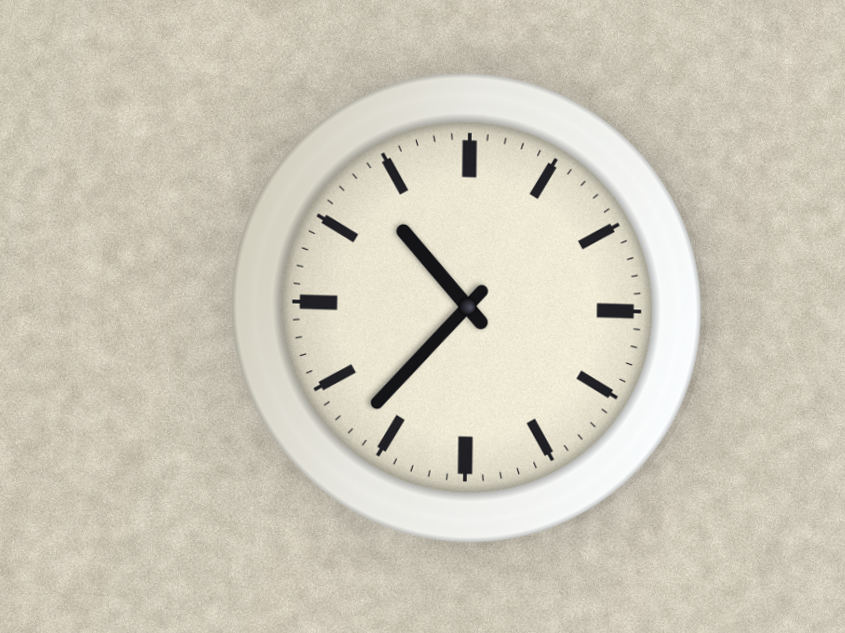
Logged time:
10h37
